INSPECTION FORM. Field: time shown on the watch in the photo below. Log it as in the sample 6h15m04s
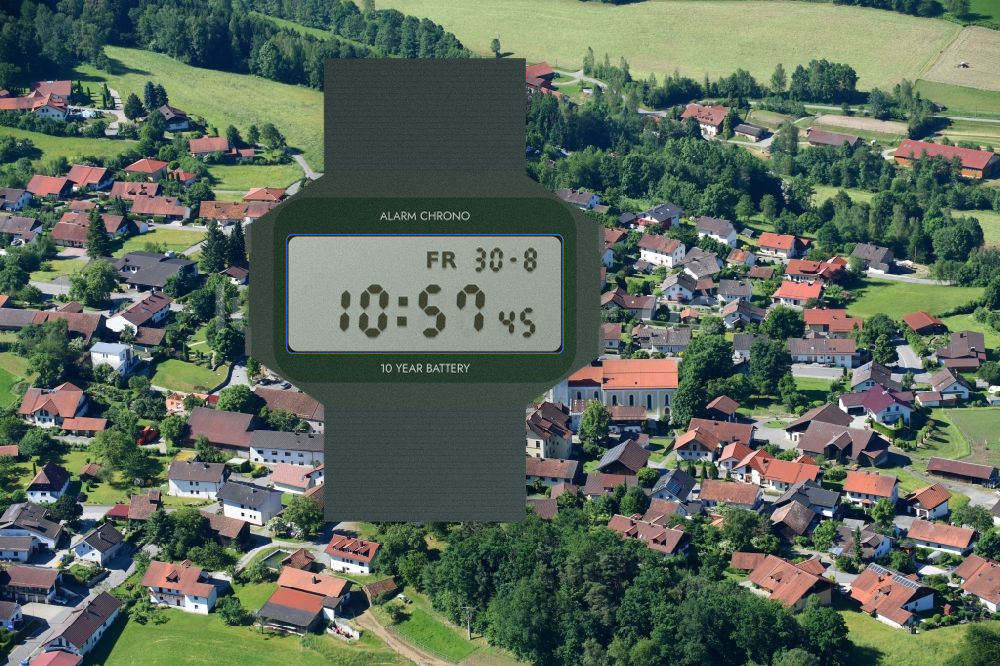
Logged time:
10h57m45s
